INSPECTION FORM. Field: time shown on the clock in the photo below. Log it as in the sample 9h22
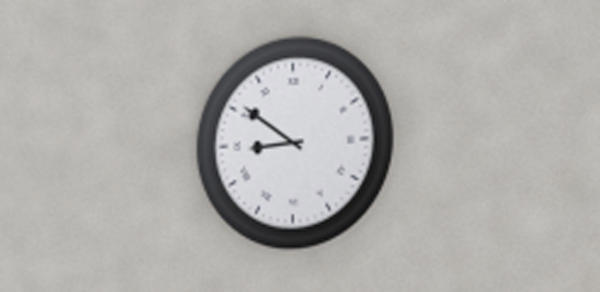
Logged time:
8h51
